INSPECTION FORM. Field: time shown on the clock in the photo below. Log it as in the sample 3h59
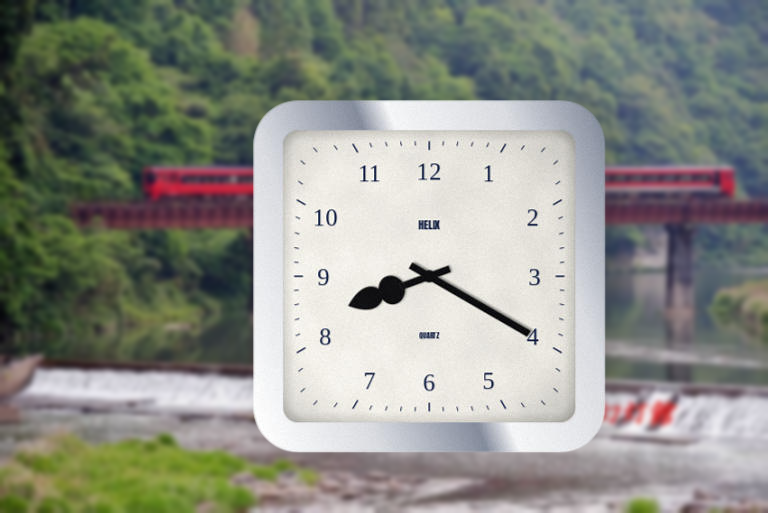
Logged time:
8h20
